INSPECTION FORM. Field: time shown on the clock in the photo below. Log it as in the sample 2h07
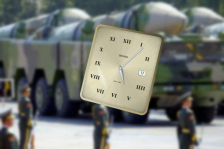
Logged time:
5h06
